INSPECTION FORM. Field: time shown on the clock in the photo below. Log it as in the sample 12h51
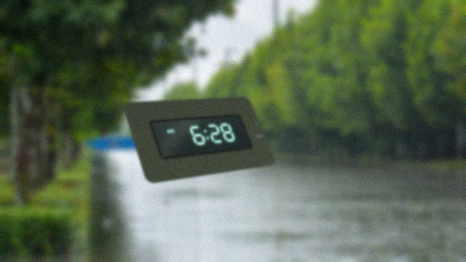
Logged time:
6h28
